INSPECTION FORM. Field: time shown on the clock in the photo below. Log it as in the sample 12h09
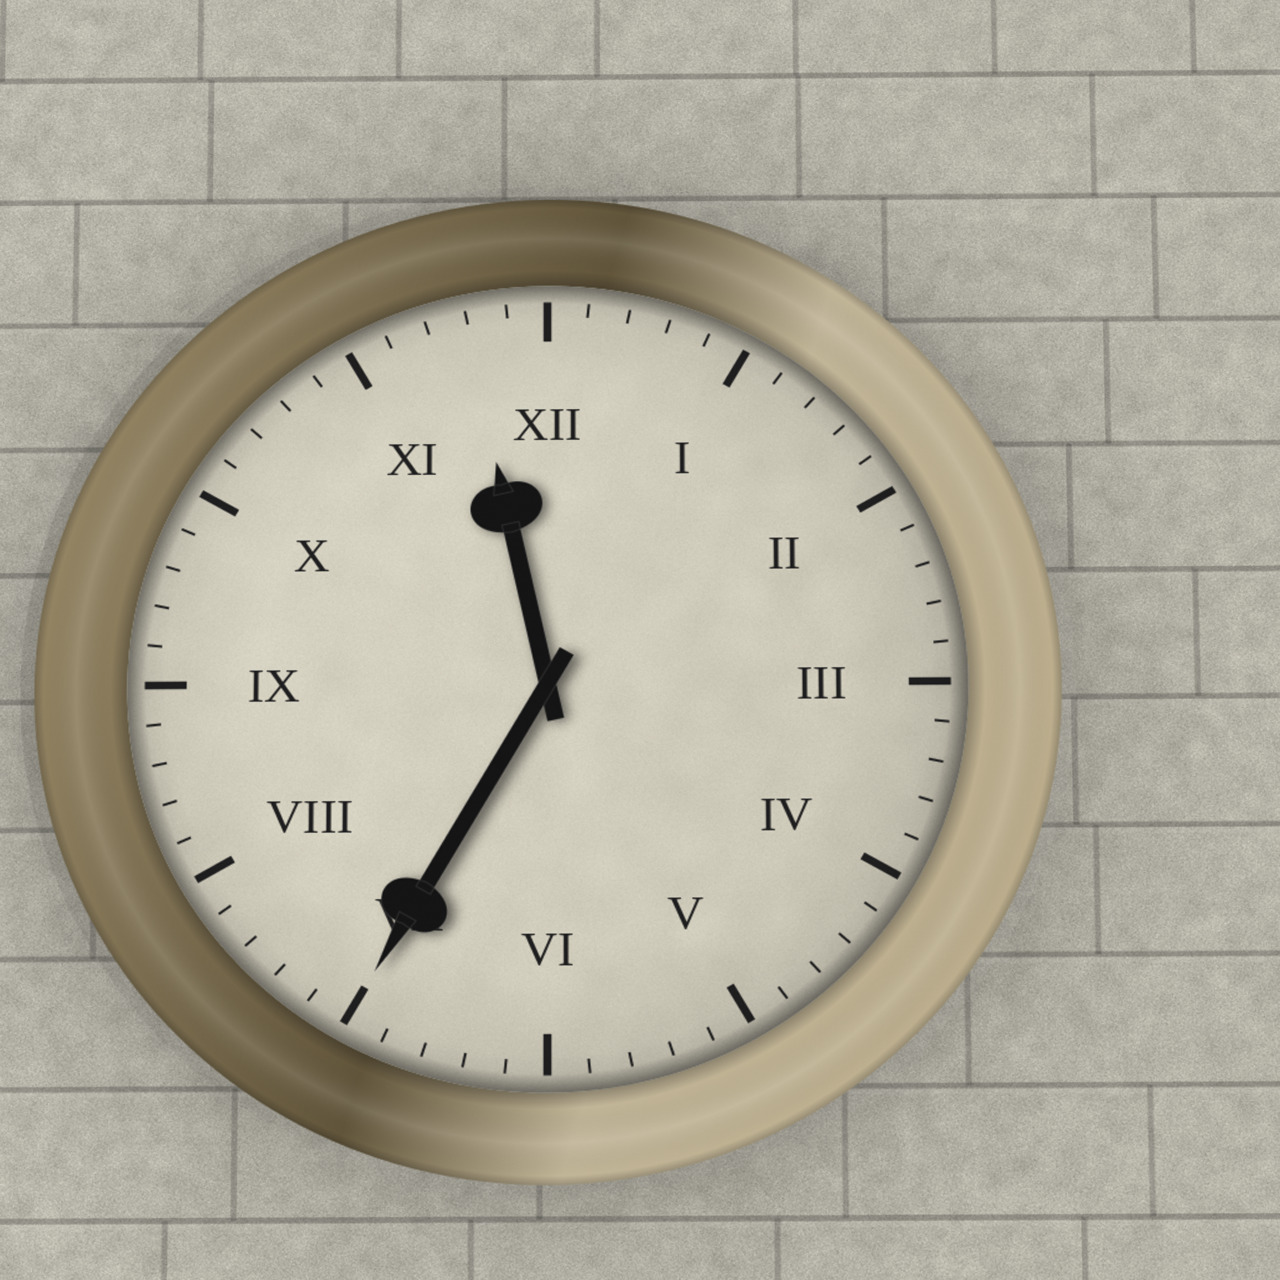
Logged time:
11h35
